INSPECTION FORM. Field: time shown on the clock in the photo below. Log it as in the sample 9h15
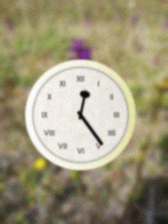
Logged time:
12h24
